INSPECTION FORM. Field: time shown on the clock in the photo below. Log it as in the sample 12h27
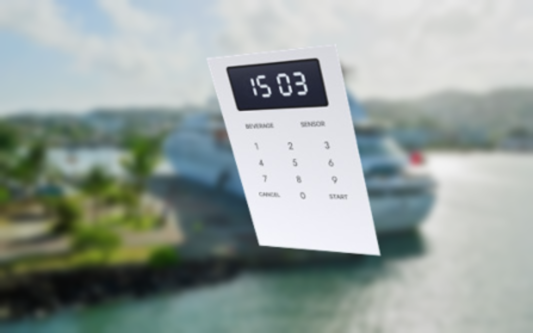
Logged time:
15h03
